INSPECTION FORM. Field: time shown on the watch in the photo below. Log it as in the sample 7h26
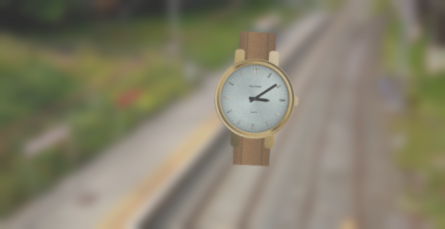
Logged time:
3h09
